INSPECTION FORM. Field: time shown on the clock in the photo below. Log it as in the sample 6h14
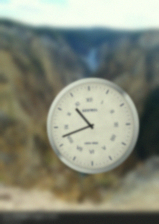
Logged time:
10h42
